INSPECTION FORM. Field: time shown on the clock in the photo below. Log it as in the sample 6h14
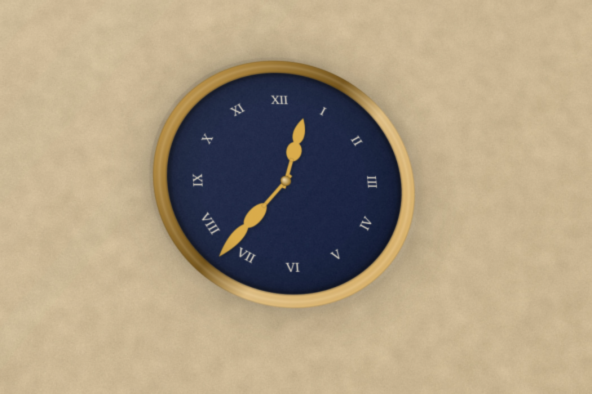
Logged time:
12h37
